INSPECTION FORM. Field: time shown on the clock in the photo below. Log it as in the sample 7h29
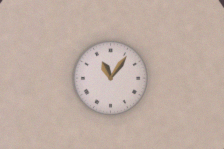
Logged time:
11h06
